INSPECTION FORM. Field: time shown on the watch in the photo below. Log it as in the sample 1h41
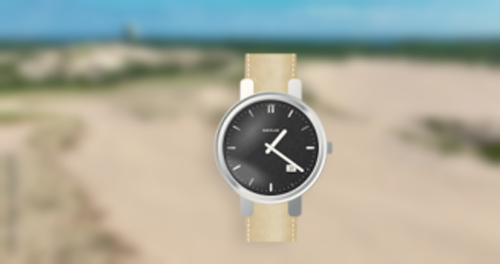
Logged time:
1h21
